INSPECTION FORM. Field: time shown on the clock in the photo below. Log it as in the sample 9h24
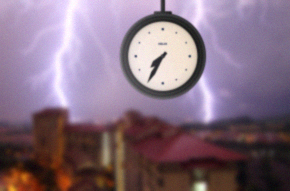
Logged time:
7h35
